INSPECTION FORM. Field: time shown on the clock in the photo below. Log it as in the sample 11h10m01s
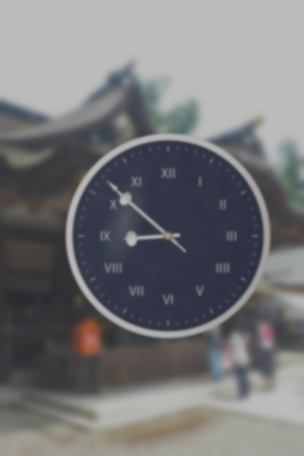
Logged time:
8h51m52s
